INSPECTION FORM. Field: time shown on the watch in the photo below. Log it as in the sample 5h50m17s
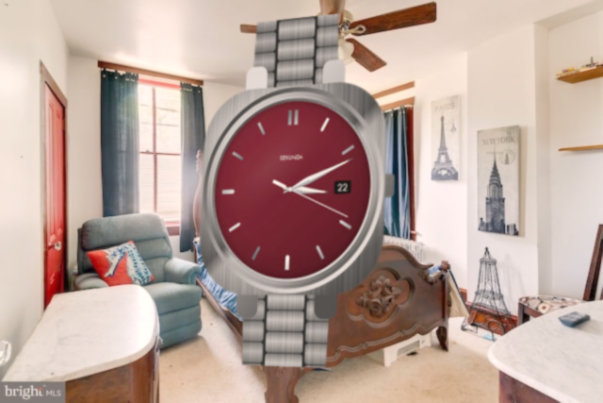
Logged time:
3h11m19s
